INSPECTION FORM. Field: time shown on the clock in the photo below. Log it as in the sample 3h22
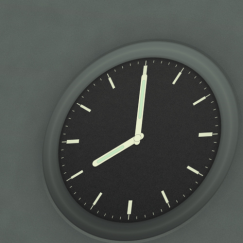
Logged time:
8h00
